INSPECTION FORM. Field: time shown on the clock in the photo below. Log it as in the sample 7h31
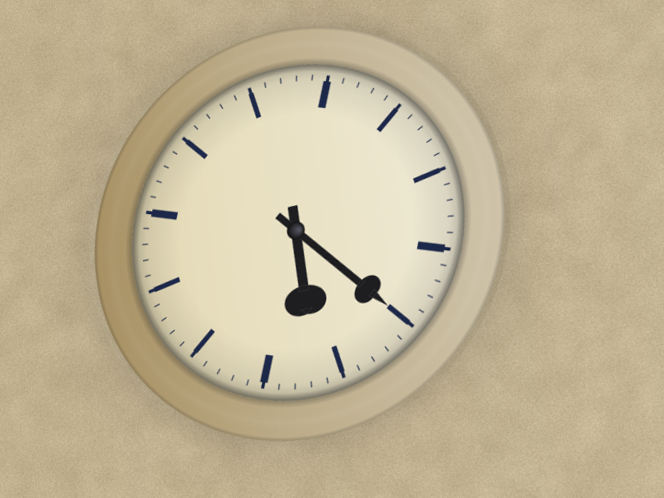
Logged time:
5h20
